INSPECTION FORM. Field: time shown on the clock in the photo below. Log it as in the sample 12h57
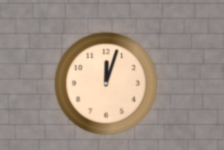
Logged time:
12h03
